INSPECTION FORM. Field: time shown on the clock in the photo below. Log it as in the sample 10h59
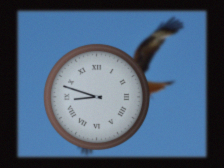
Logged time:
8h48
